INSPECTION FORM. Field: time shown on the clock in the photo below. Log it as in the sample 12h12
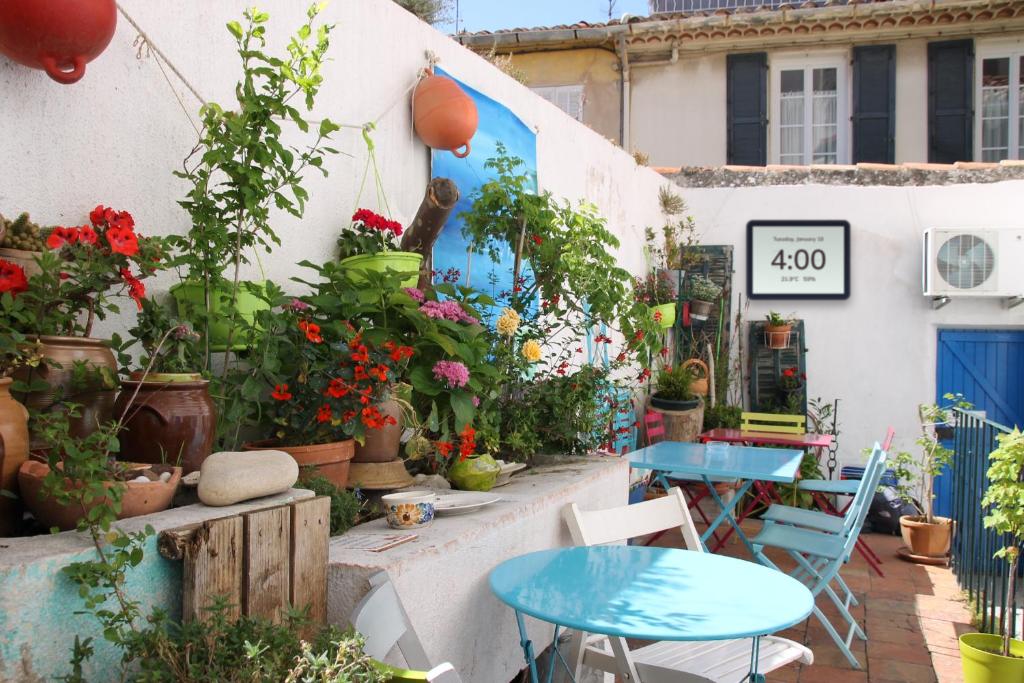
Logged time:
4h00
